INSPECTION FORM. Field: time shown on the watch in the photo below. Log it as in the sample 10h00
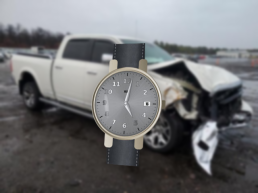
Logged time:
5h02
